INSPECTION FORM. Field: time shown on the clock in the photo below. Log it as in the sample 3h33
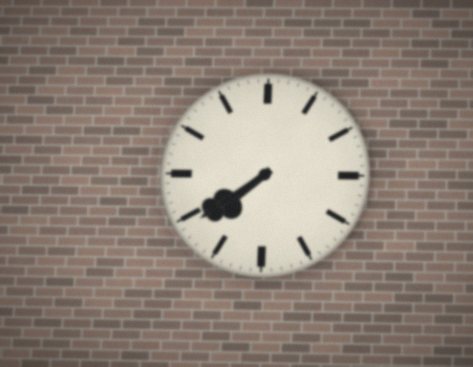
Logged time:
7h39
